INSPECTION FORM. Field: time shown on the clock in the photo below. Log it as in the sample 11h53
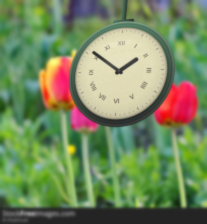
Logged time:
1h51
